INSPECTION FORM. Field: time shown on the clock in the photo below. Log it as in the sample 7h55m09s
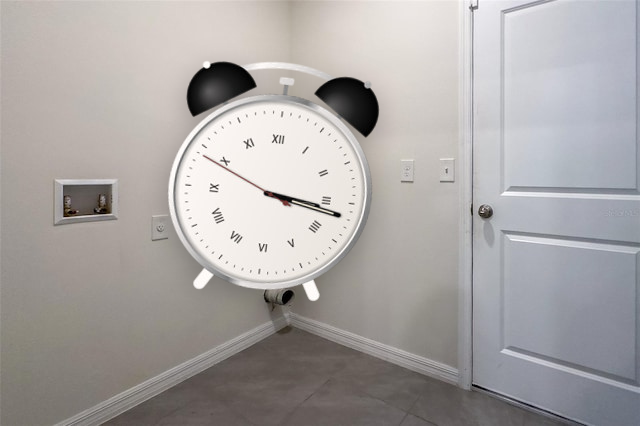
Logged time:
3h16m49s
